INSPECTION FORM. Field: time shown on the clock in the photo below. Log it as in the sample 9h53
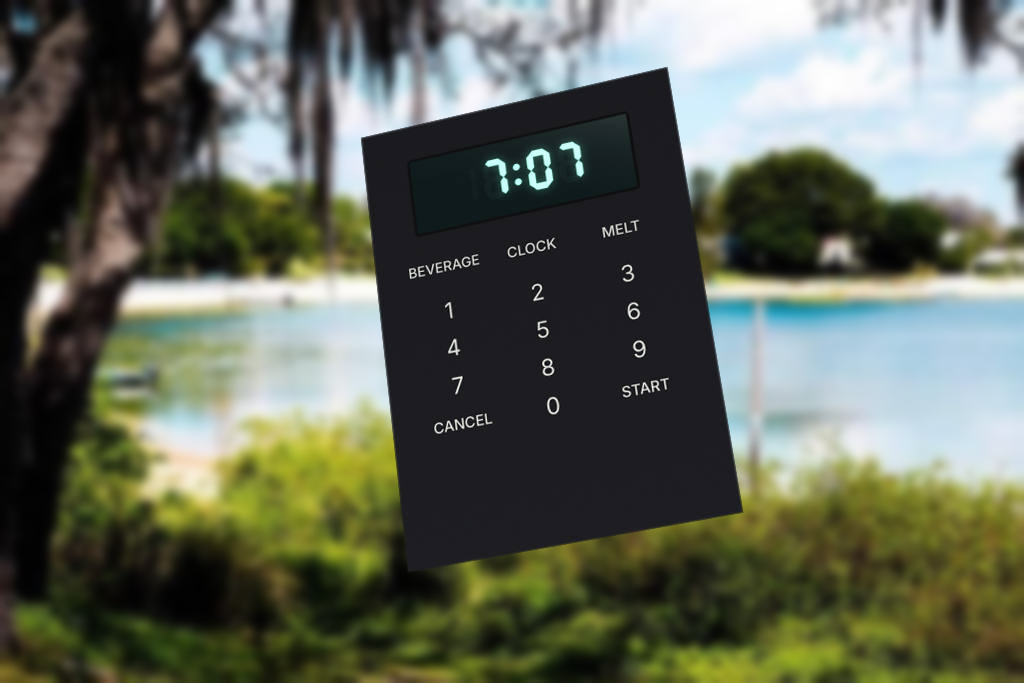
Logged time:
7h07
